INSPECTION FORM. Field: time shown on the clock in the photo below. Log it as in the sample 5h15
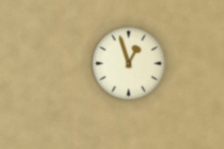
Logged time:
12h57
